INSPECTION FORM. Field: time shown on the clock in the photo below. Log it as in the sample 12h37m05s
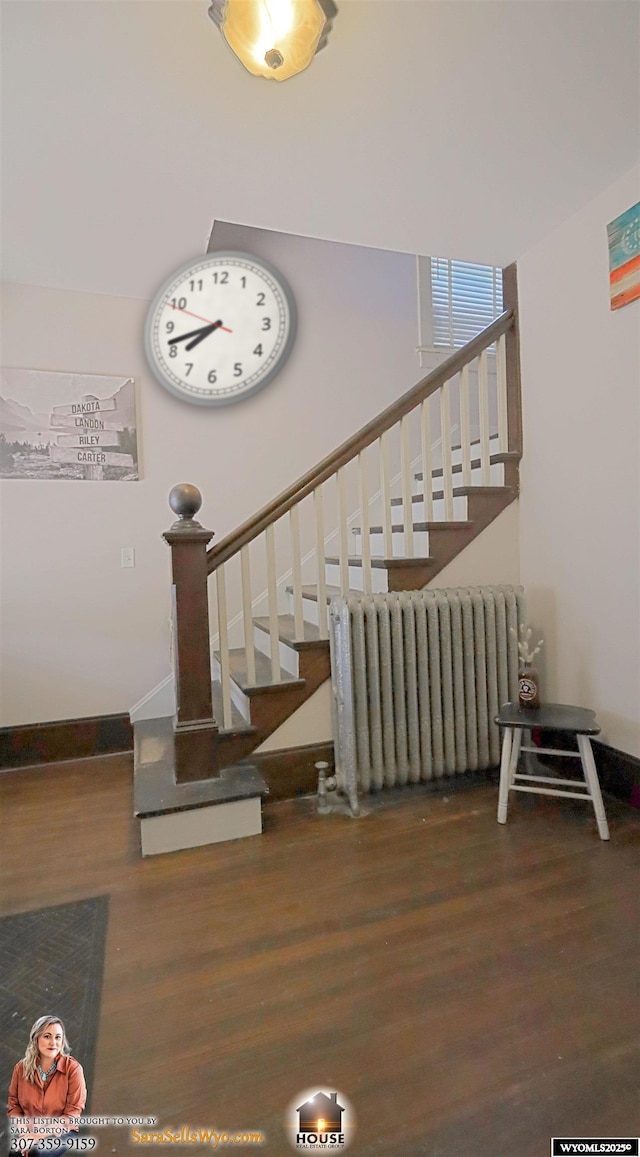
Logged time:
7h41m49s
